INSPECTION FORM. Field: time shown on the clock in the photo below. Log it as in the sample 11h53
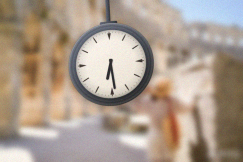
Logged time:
6h29
